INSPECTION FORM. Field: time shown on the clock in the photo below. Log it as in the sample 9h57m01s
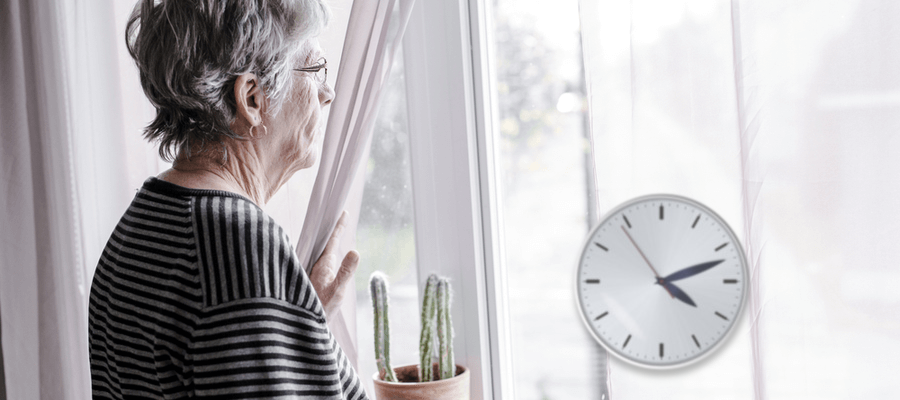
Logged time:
4h11m54s
